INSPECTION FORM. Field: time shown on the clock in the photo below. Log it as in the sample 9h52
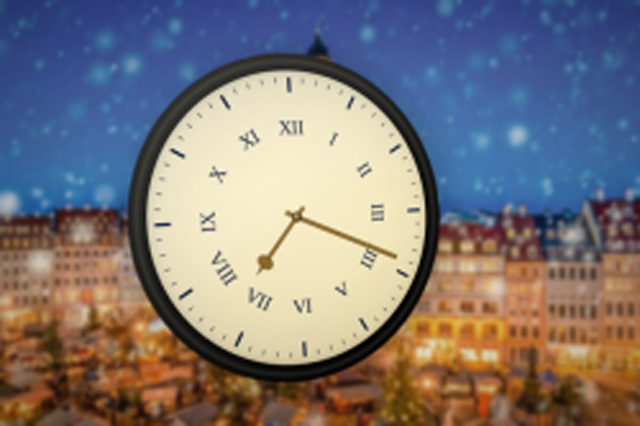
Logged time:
7h19
